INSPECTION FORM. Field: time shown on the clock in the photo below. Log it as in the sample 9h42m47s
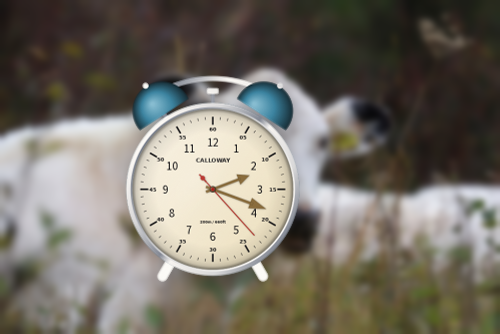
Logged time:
2h18m23s
